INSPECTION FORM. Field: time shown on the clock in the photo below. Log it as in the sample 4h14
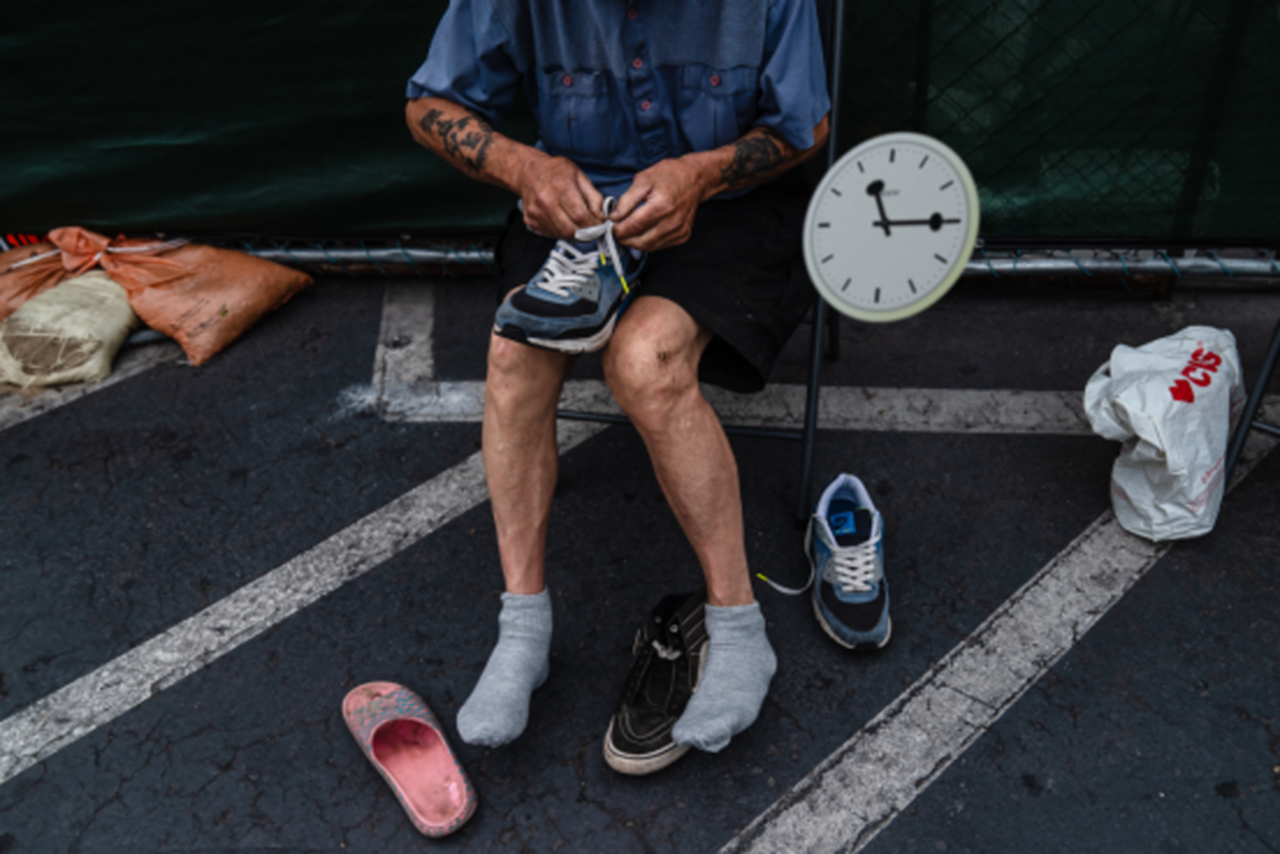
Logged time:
11h15
